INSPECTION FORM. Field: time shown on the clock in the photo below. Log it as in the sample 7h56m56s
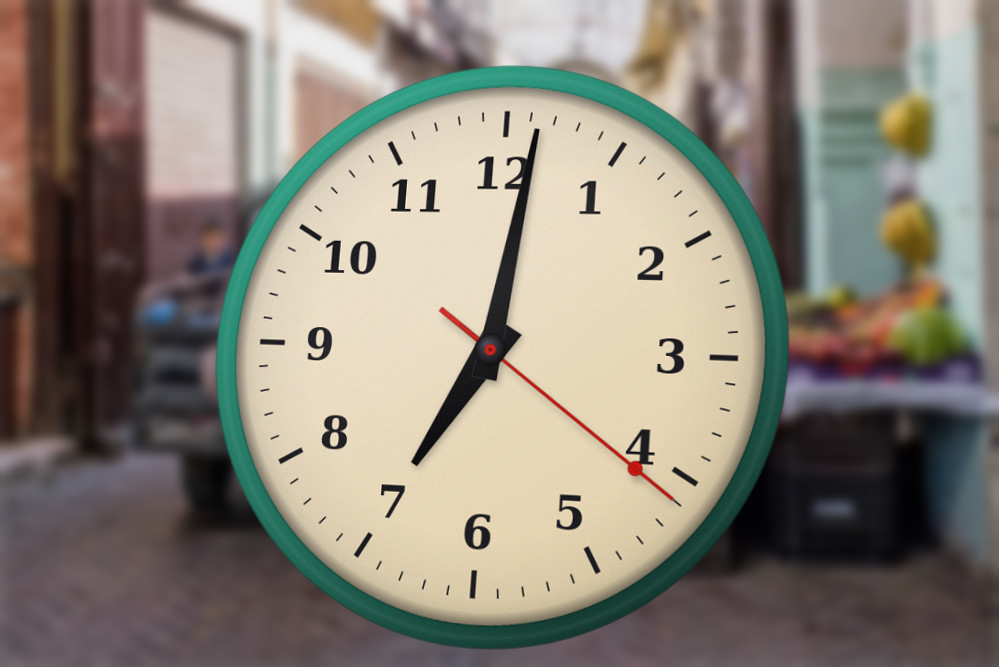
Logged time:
7h01m21s
